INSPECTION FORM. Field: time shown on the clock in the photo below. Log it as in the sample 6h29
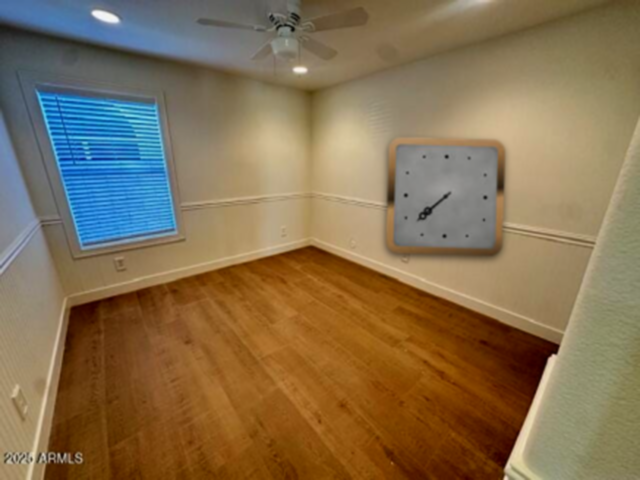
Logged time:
7h38
